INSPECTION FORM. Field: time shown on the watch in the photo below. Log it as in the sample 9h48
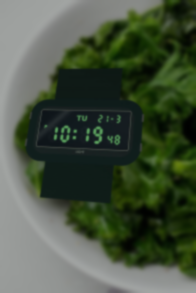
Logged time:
10h19
